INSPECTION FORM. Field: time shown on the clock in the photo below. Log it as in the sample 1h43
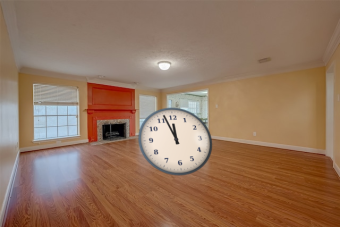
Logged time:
11h57
